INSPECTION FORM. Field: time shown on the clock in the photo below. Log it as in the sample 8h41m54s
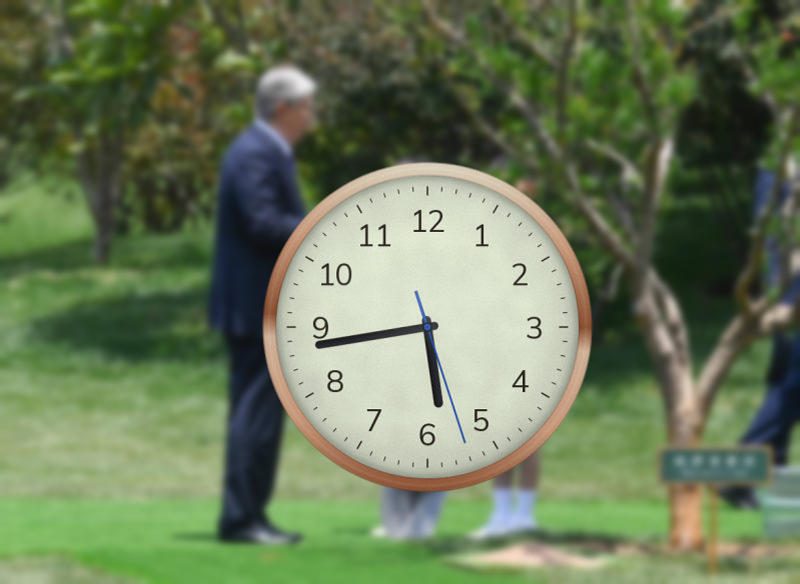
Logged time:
5h43m27s
